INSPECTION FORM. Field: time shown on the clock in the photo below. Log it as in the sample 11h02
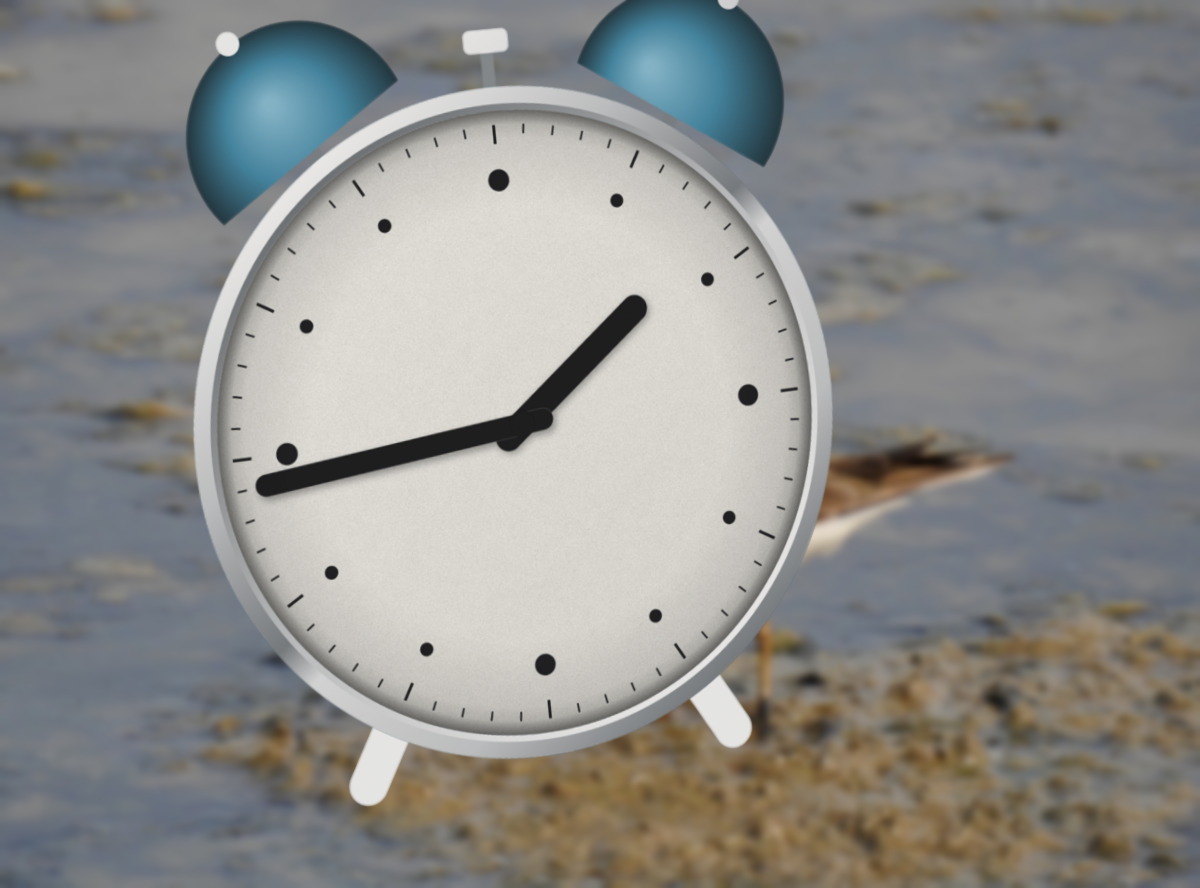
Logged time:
1h44
